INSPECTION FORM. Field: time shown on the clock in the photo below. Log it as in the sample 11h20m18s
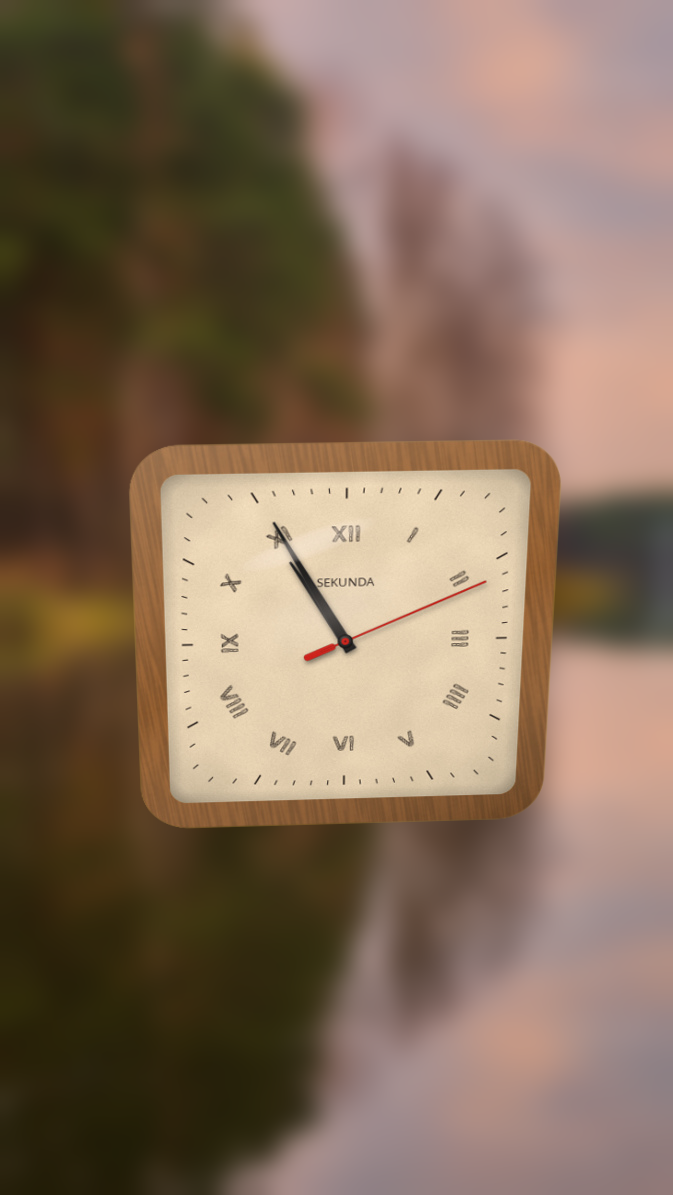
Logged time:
10h55m11s
